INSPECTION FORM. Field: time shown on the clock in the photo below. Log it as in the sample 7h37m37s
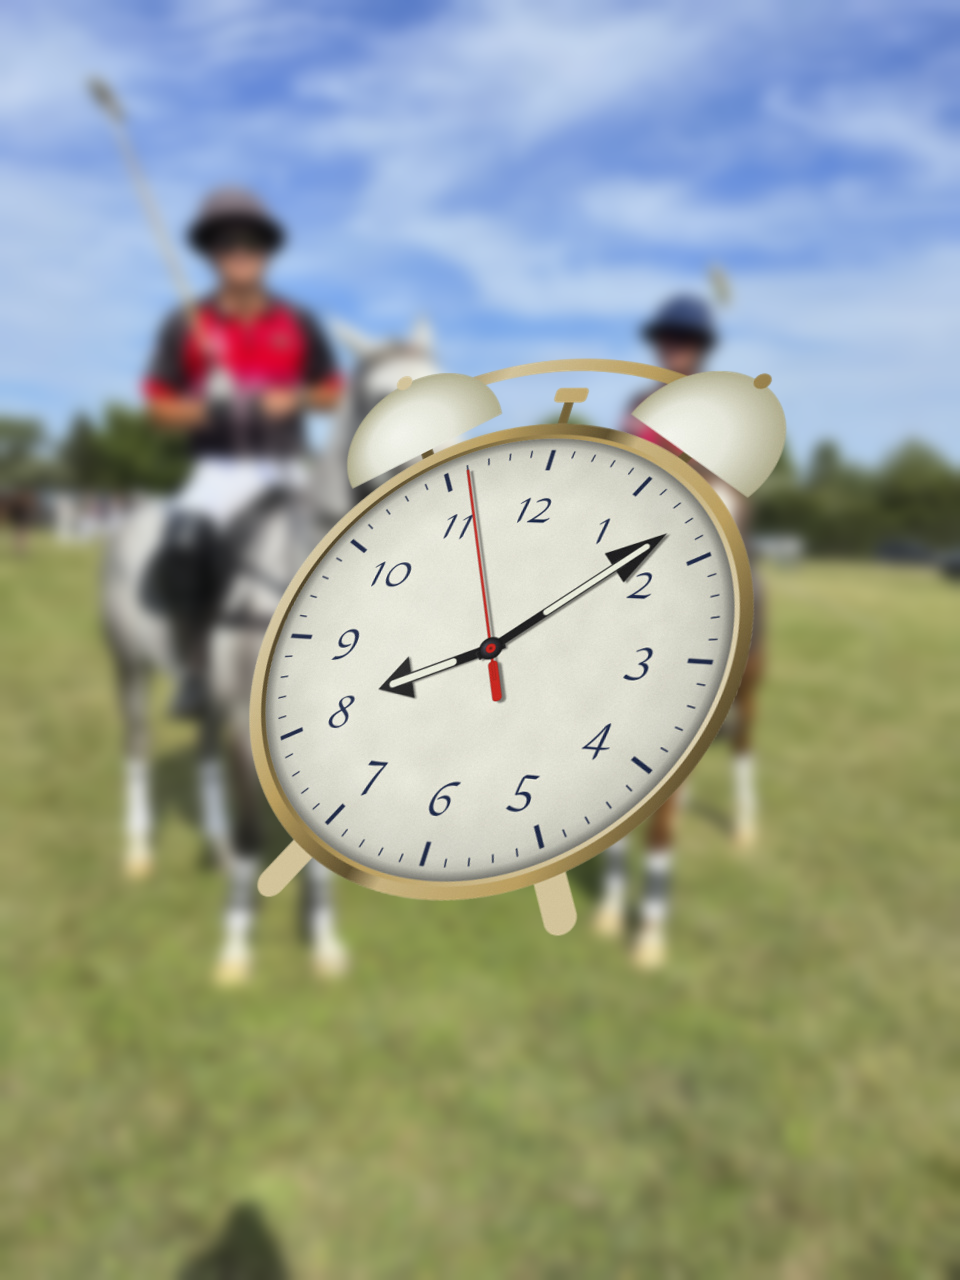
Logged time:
8h07m56s
